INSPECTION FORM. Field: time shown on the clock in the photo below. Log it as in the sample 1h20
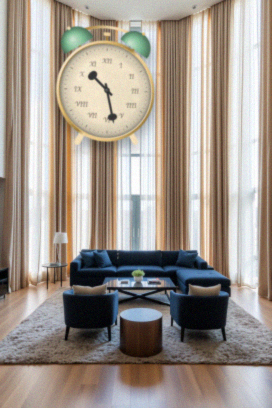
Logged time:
10h28
